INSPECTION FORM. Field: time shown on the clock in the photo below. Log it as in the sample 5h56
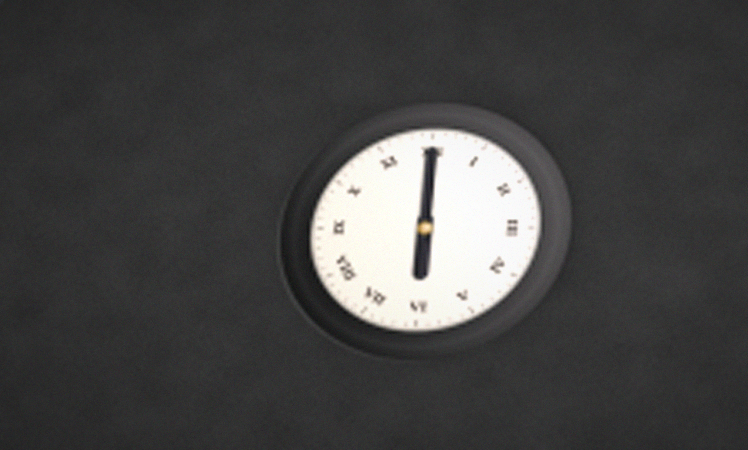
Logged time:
6h00
